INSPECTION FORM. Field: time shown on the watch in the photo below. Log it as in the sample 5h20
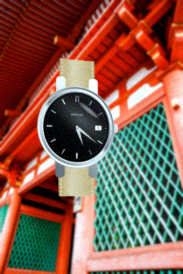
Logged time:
5h21
